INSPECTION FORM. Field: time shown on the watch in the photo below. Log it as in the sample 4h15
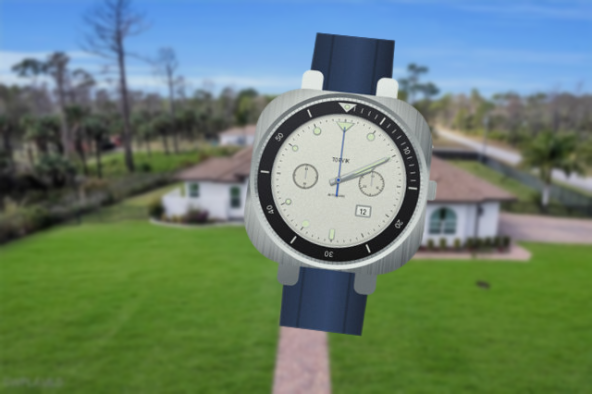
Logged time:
2h10
